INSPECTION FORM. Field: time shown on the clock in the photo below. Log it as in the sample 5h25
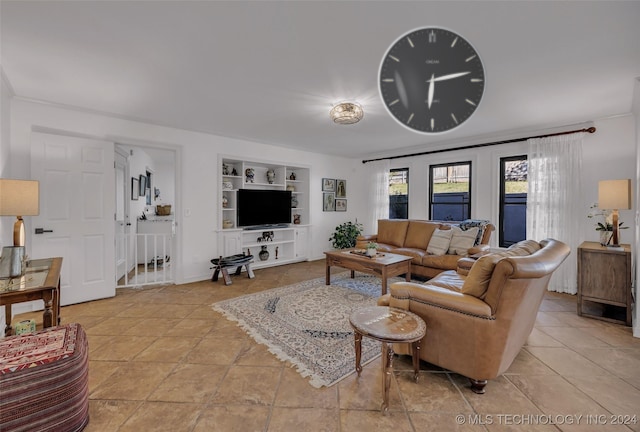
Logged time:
6h13
